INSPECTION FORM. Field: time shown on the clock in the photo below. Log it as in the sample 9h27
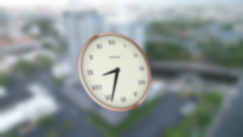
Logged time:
8h34
